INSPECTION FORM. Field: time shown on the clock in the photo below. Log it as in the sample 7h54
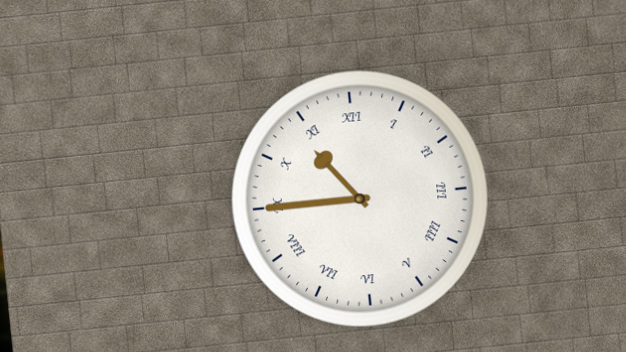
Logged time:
10h45
